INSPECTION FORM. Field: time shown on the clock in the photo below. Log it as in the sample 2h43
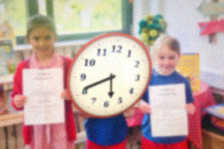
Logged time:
5h41
